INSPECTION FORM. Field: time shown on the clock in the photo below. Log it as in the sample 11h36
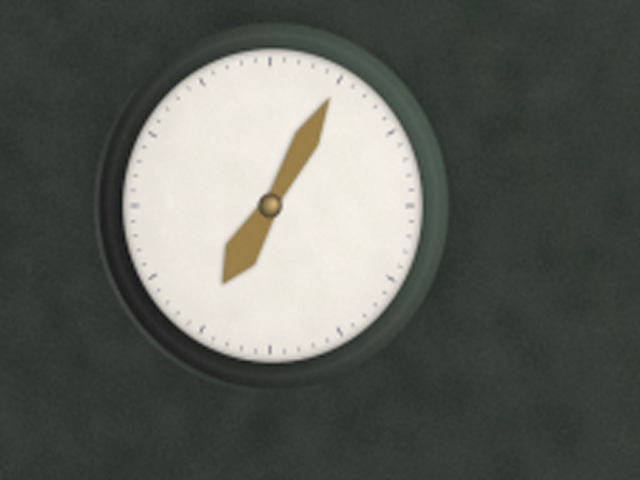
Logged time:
7h05
